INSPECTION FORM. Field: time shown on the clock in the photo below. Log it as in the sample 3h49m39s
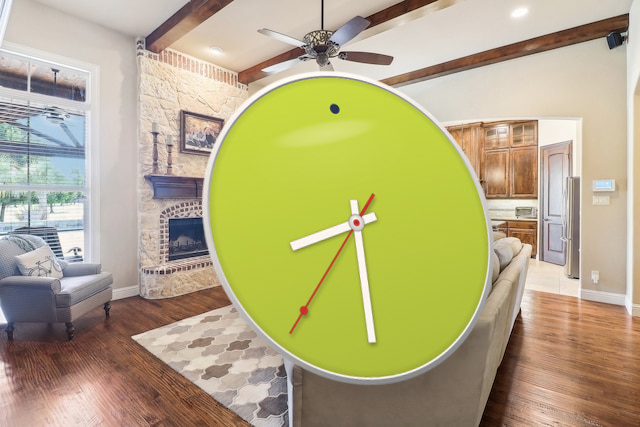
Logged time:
8h30m37s
